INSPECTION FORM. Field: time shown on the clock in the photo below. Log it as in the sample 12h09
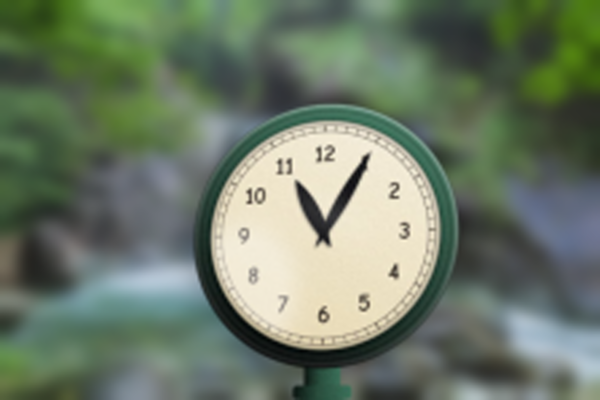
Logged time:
11h05
